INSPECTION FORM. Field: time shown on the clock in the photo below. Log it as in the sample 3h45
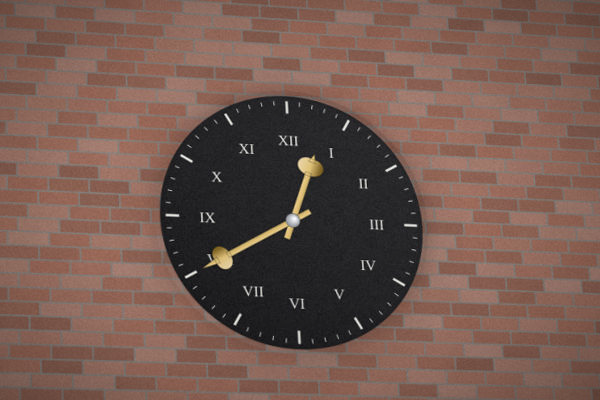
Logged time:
12h40
